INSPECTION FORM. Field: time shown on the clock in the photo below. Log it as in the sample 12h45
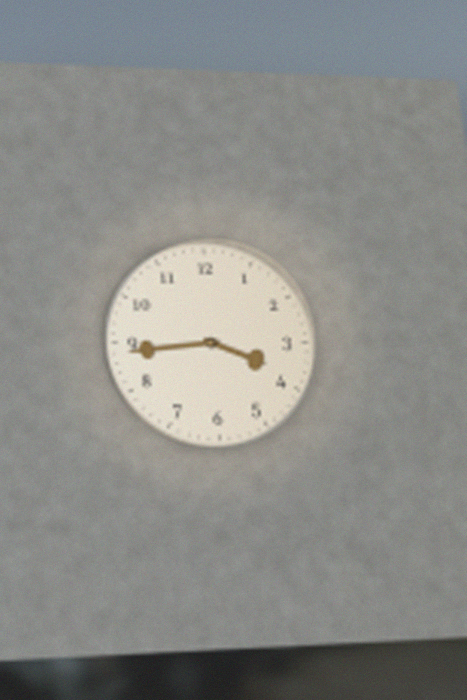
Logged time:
3h44
